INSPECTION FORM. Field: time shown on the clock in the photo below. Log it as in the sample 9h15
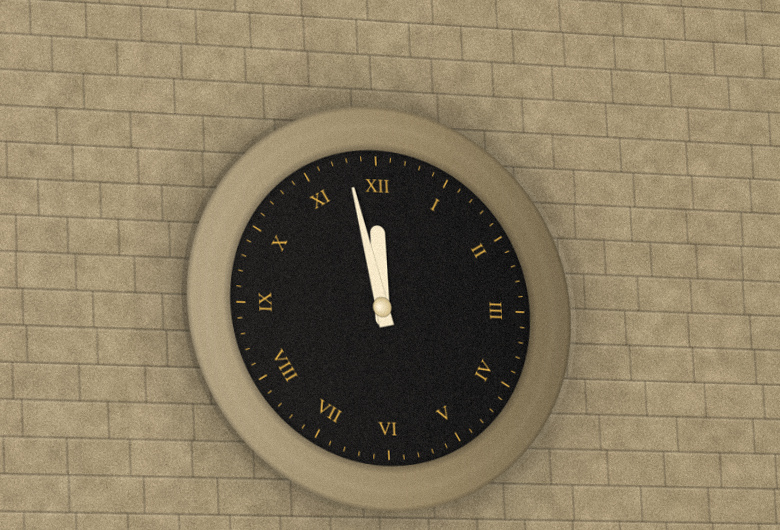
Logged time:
11h58
